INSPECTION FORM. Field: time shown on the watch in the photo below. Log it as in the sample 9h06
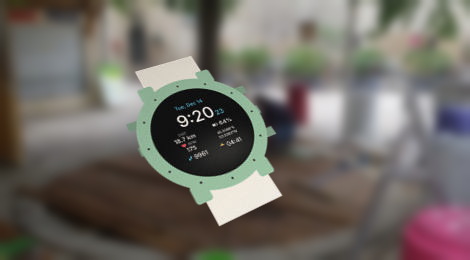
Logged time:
9h20
